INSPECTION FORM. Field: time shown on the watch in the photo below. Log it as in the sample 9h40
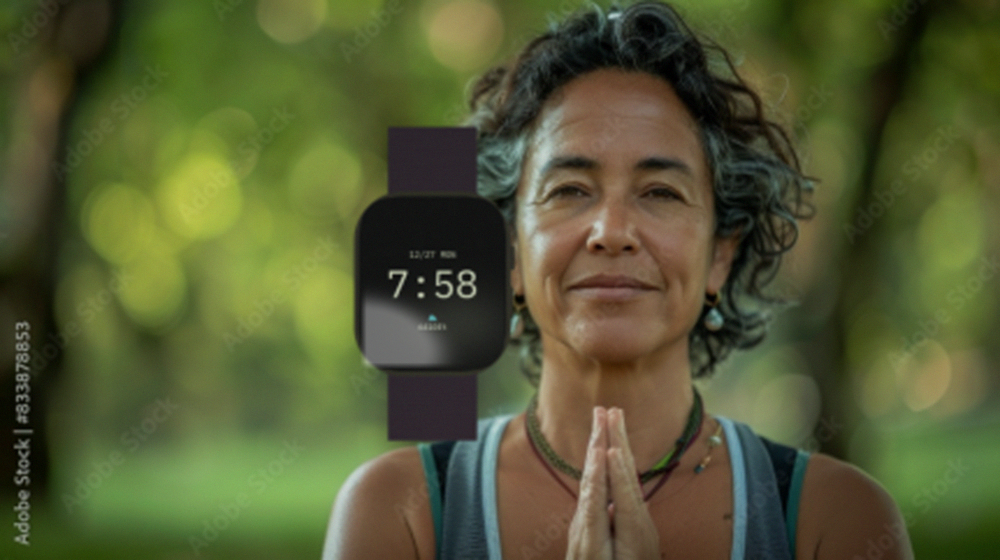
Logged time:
7h58
